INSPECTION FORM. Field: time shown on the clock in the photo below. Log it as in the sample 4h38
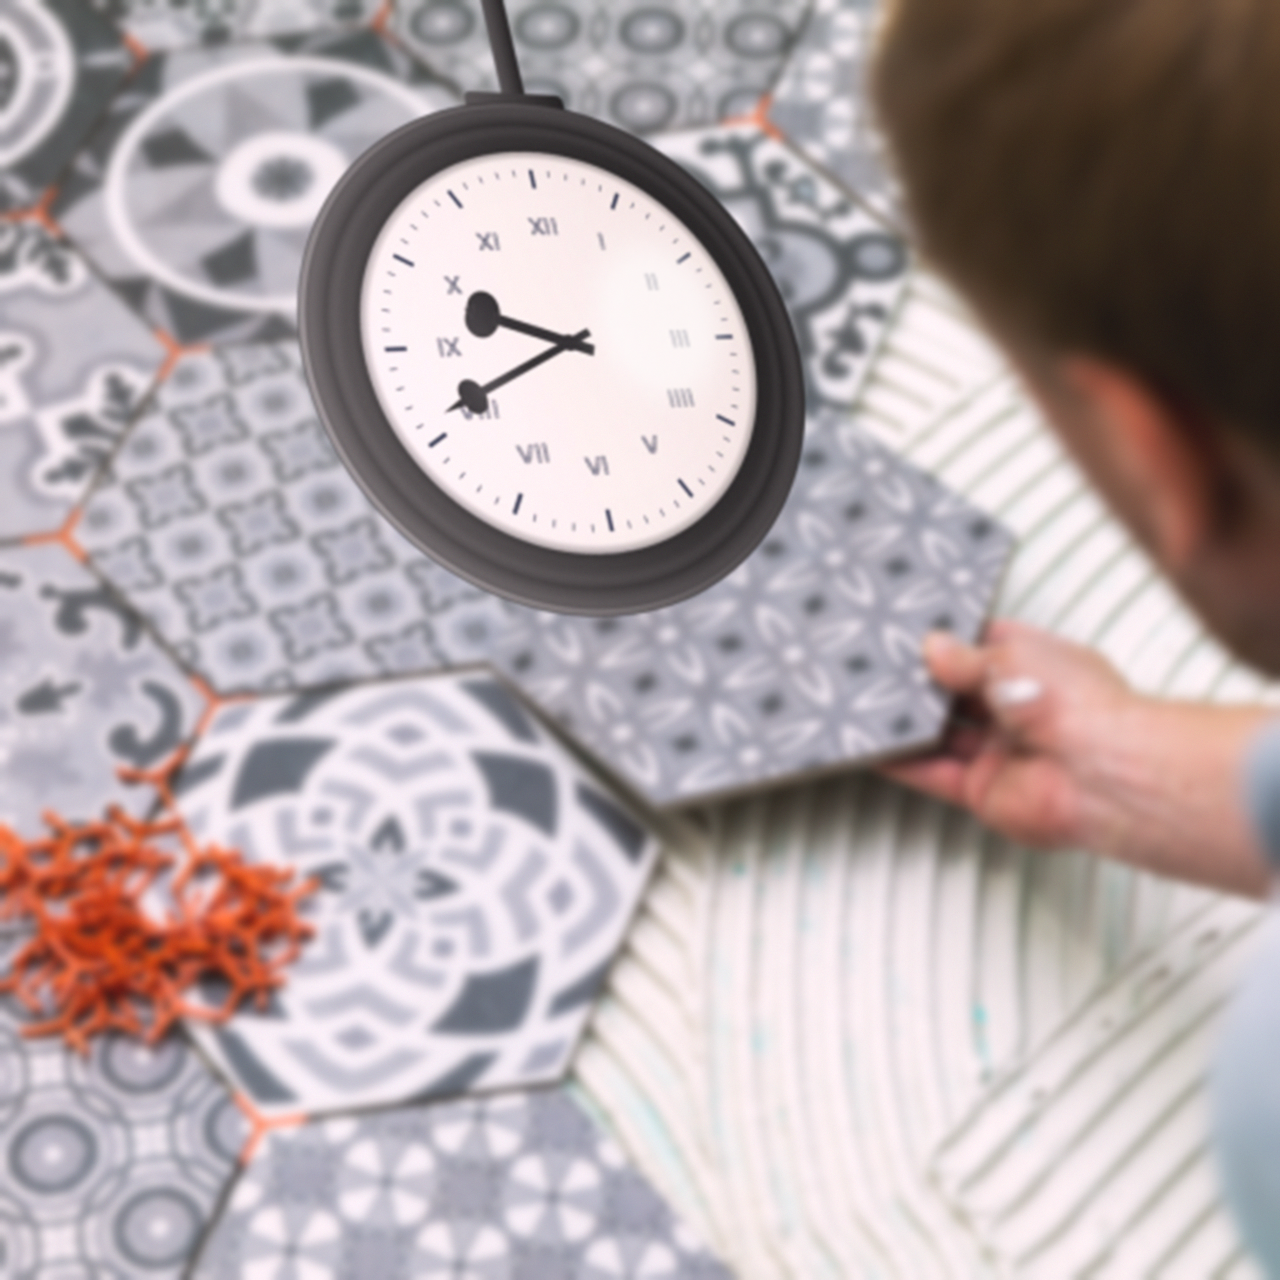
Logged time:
9h41
